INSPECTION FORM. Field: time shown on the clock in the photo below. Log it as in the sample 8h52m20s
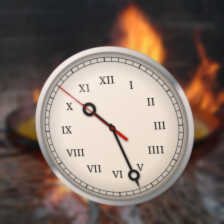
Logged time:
10h26m52s
